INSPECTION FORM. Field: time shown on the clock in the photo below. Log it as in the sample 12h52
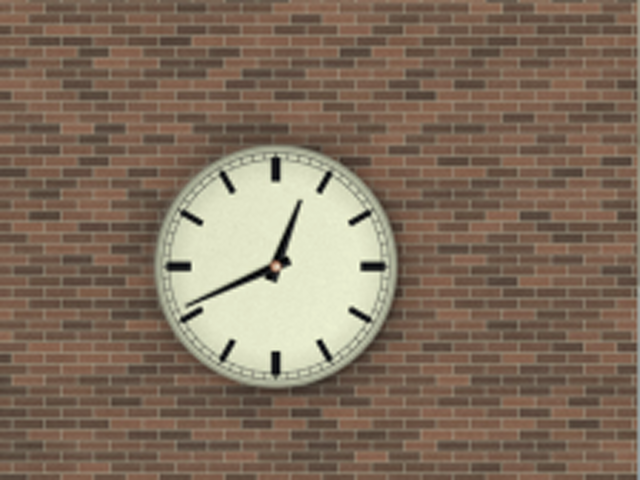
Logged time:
12h41
